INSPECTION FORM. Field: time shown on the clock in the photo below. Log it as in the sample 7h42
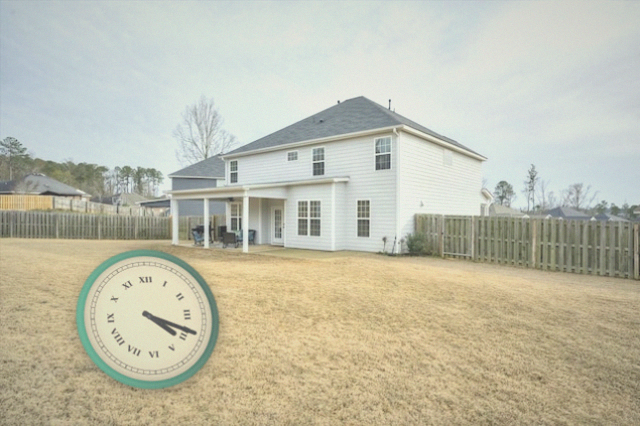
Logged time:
4h19
